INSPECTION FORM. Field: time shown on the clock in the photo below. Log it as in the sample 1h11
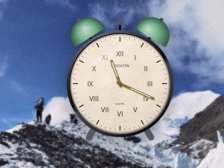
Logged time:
11h19
